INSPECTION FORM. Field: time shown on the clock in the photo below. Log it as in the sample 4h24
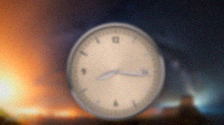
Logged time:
8h16
